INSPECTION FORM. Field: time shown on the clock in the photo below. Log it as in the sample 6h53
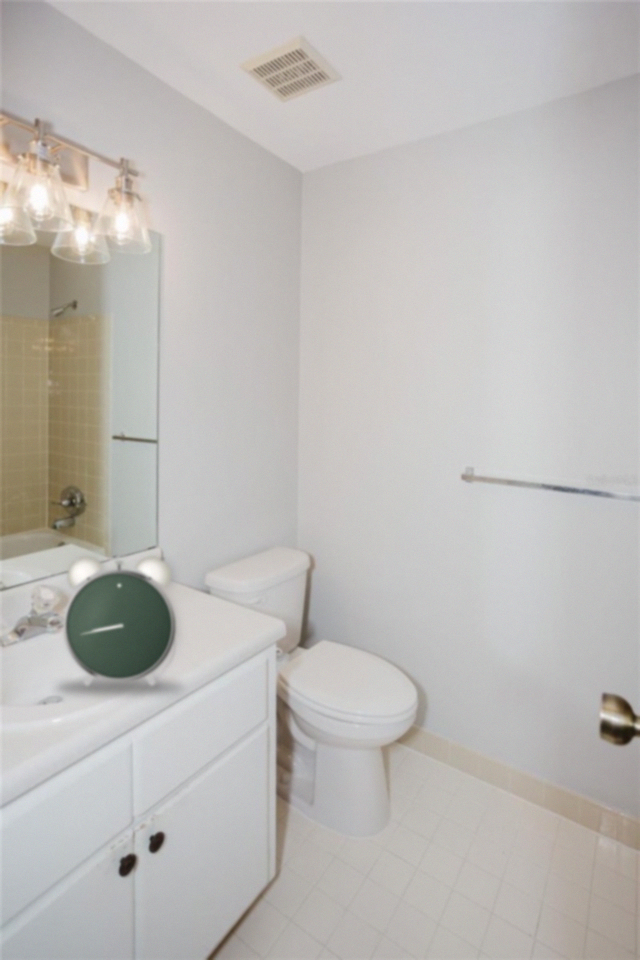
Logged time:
8h43
